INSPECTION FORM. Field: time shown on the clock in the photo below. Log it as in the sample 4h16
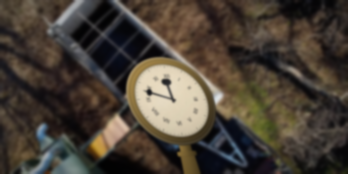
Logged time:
11h48
